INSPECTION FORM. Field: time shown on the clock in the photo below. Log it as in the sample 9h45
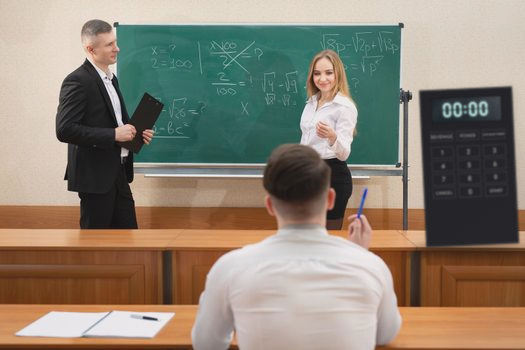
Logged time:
0h00
